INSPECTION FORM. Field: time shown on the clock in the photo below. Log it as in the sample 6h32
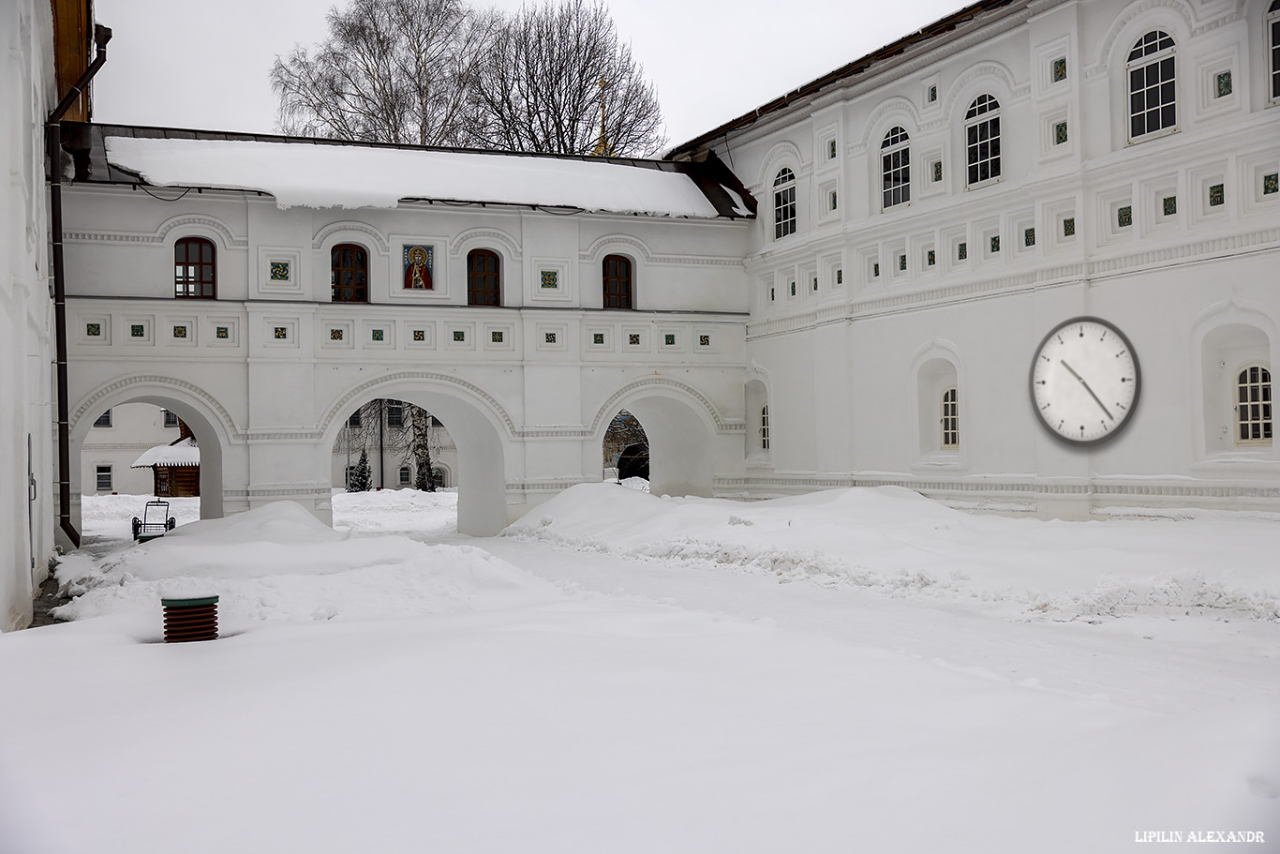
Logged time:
10h23
